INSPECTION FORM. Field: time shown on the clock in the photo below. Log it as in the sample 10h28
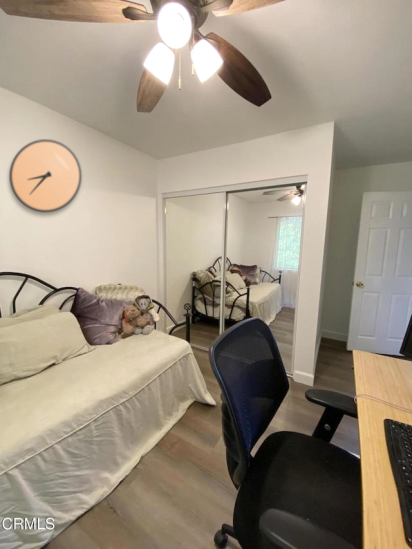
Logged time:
8h37
